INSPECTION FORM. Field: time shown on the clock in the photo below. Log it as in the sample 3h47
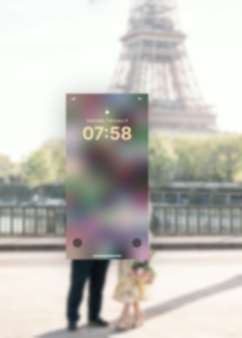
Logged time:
7h58
